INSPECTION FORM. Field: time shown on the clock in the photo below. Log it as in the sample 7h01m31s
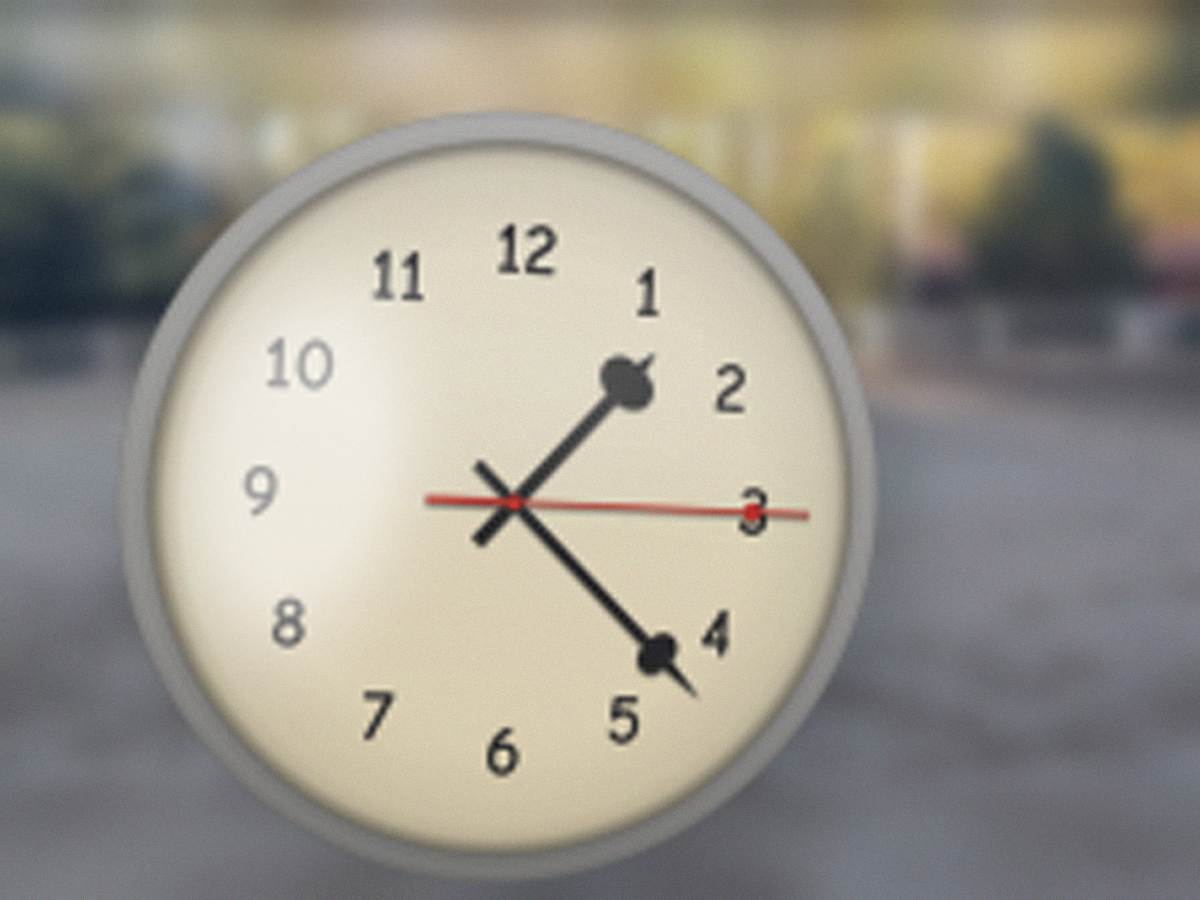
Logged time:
1h22m15s
